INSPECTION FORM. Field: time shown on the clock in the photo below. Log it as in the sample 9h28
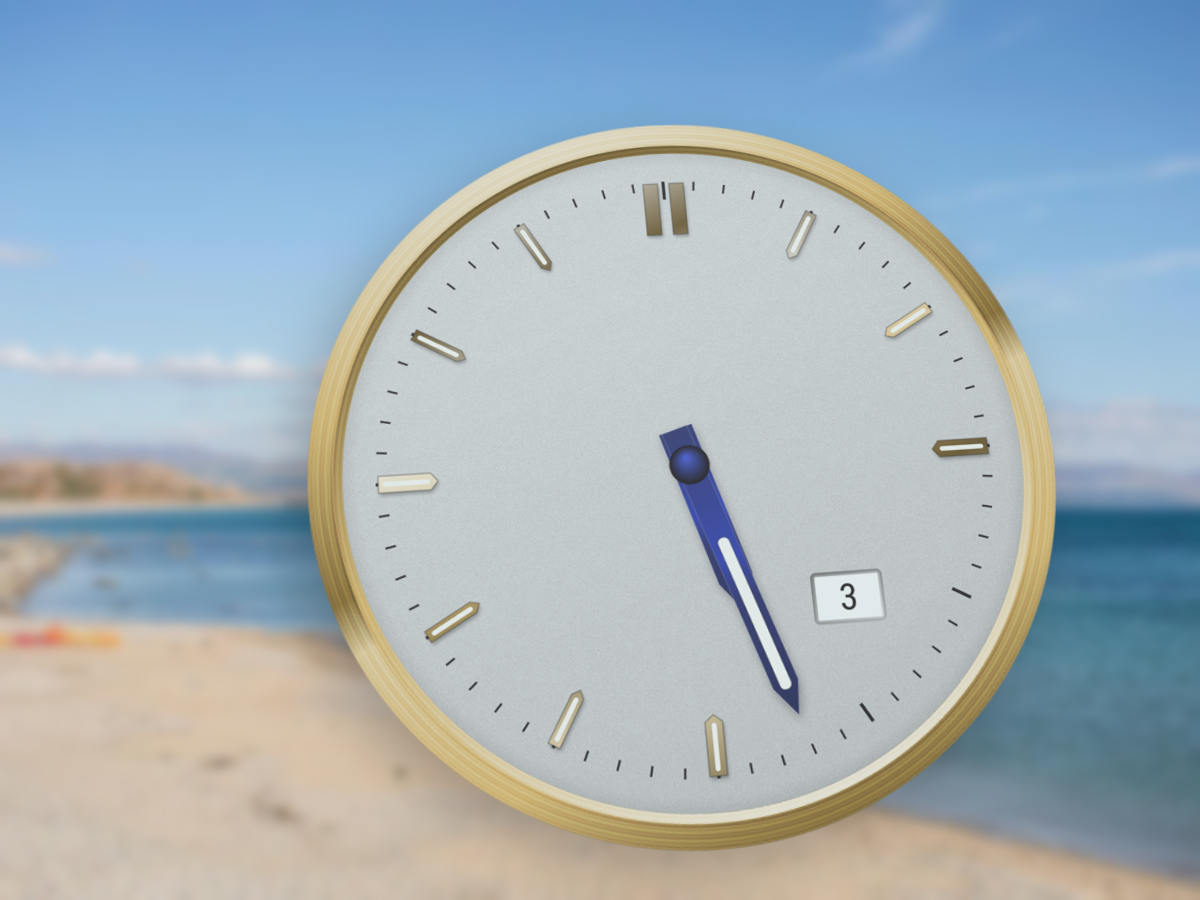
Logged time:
5h27
